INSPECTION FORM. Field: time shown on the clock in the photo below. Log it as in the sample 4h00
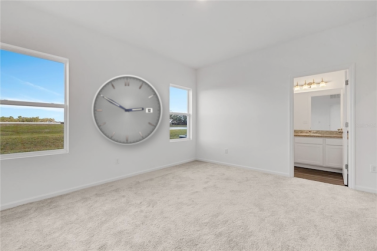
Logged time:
2h50
